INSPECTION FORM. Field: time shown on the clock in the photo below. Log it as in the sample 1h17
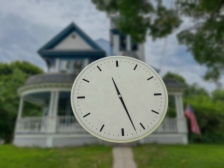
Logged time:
11h27
